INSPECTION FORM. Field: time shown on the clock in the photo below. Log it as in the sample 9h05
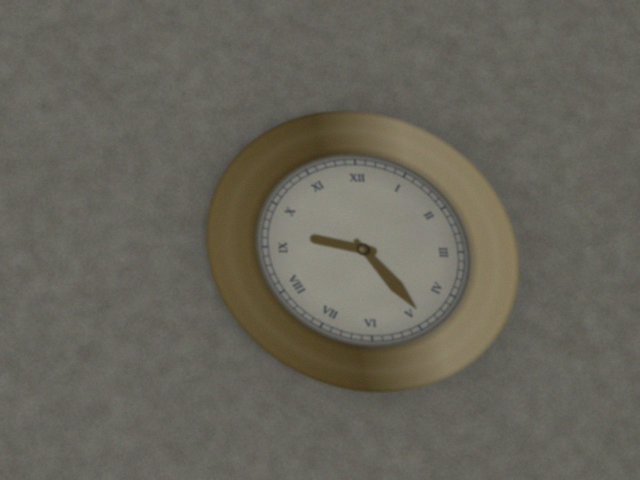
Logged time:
9h24
